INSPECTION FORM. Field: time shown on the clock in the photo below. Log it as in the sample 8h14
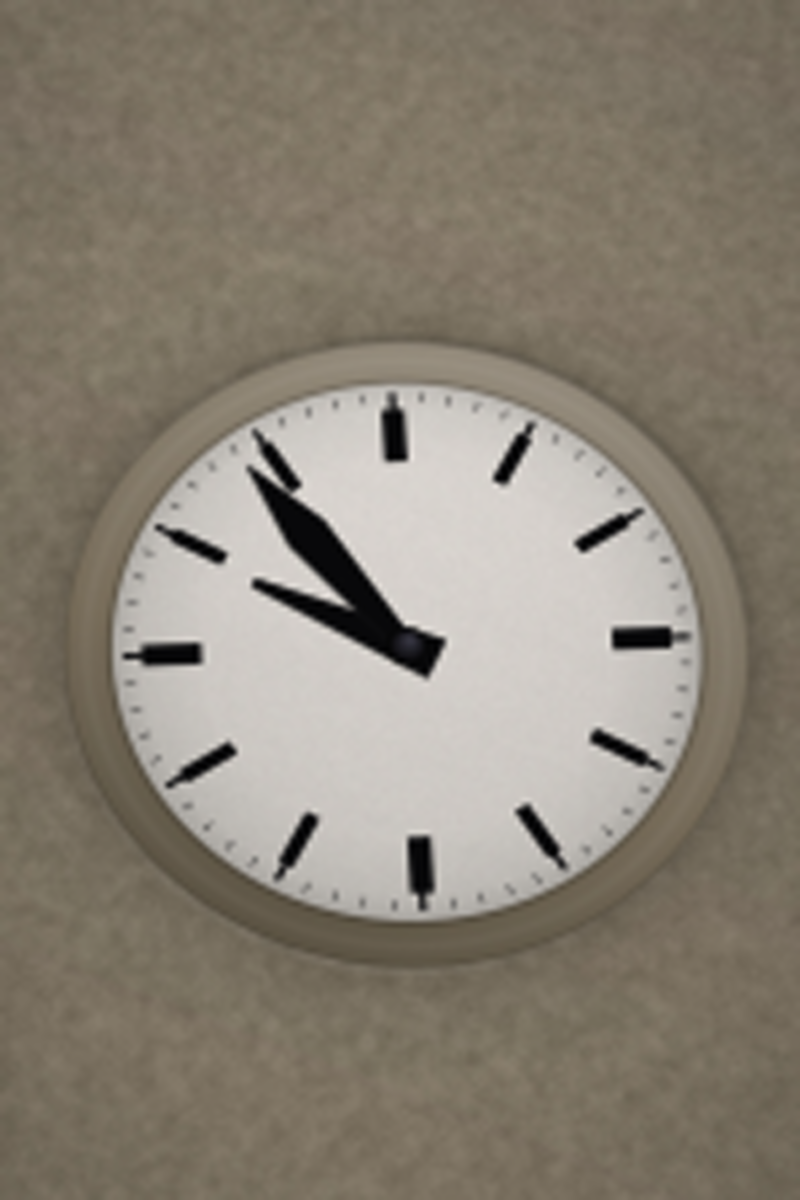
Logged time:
9h54
